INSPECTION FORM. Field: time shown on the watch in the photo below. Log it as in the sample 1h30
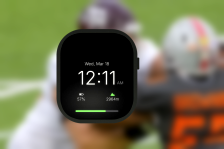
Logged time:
12h11
